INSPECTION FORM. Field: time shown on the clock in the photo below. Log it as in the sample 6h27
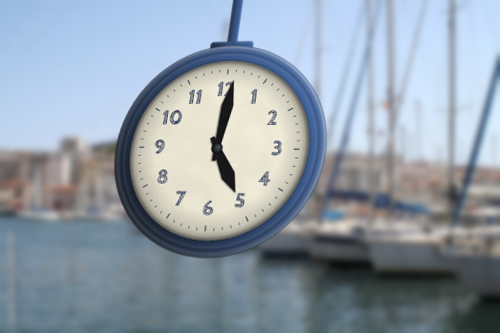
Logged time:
5h01
